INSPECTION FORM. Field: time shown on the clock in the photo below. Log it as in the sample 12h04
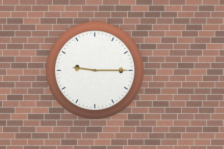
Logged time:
9h15
